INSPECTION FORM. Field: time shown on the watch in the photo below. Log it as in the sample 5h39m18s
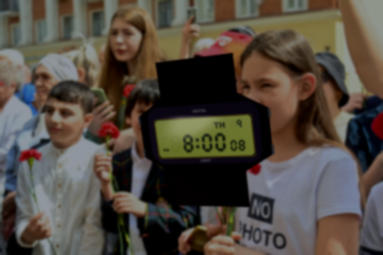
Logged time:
8h00m08s
